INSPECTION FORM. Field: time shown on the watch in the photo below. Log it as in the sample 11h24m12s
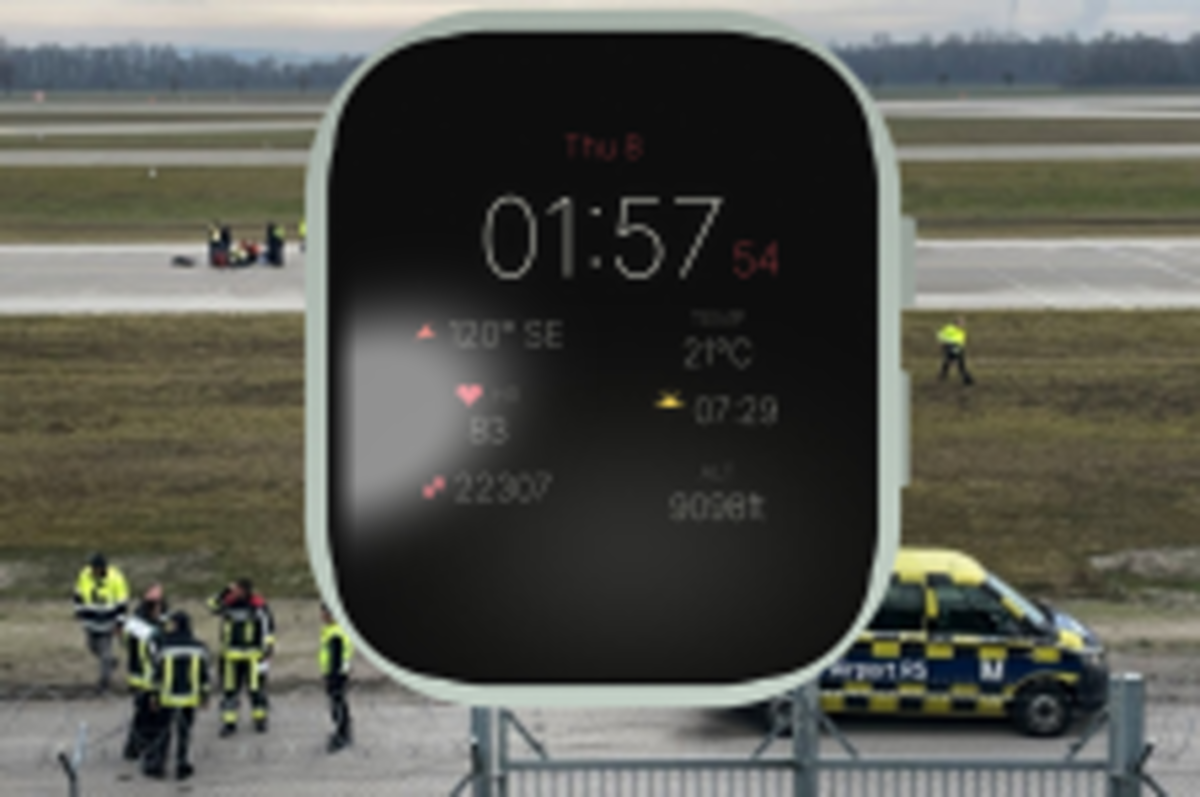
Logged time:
1h57m54s
